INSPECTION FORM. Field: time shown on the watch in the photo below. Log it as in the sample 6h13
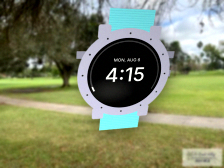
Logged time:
4h15
